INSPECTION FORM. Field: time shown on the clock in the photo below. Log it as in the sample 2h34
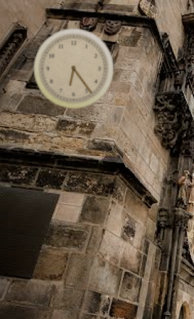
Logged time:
6h24
